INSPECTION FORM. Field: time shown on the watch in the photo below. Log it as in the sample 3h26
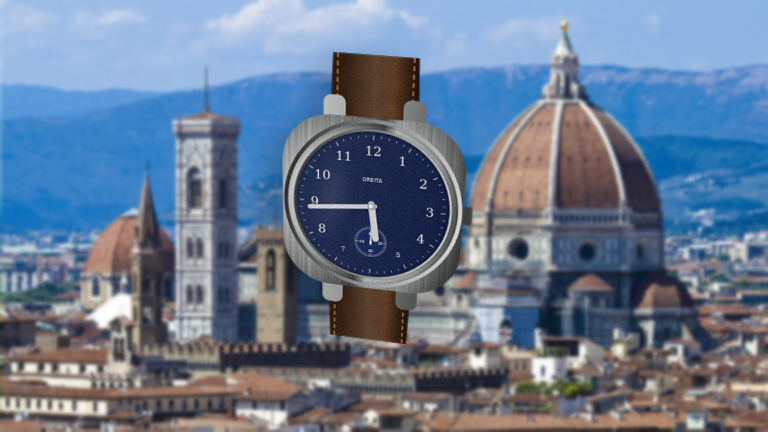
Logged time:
5h44
